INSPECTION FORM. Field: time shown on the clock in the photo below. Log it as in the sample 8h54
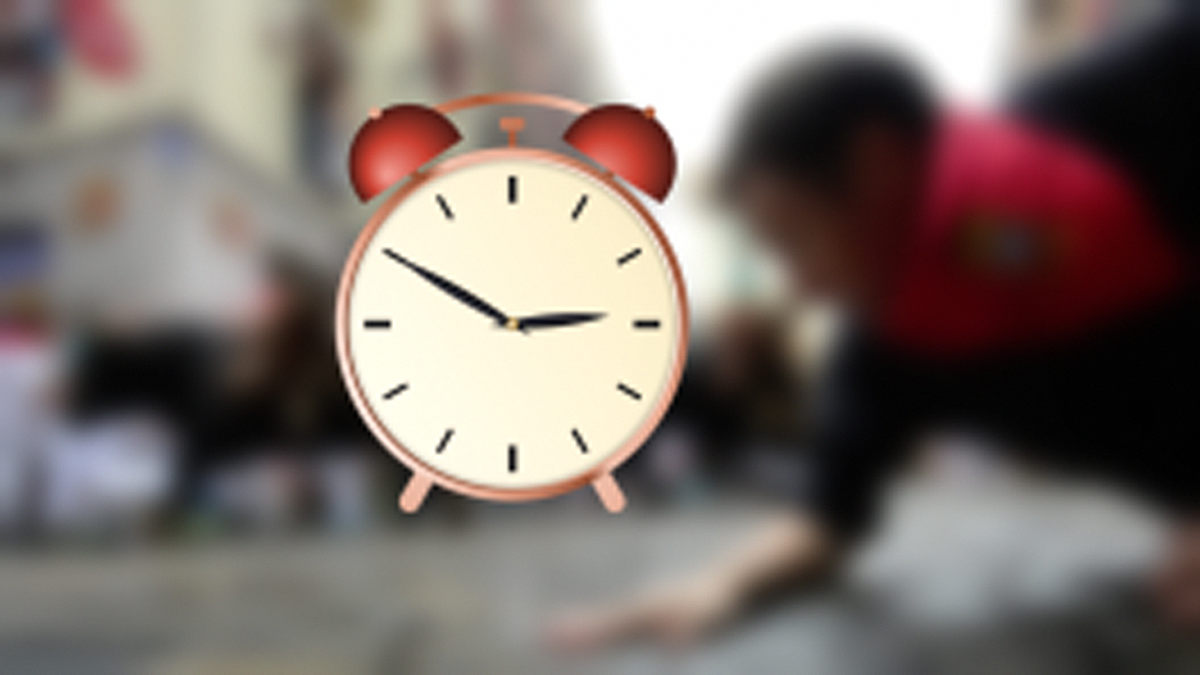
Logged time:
2h50
